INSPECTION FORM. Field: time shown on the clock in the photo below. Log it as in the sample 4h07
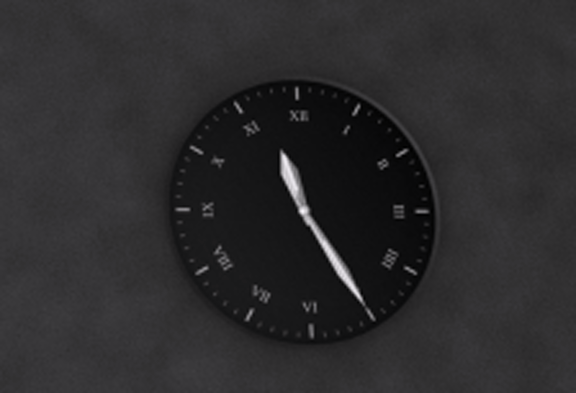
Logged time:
11h25
